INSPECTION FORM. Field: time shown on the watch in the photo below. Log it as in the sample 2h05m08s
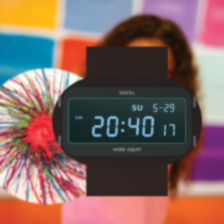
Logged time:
20h40m17s
